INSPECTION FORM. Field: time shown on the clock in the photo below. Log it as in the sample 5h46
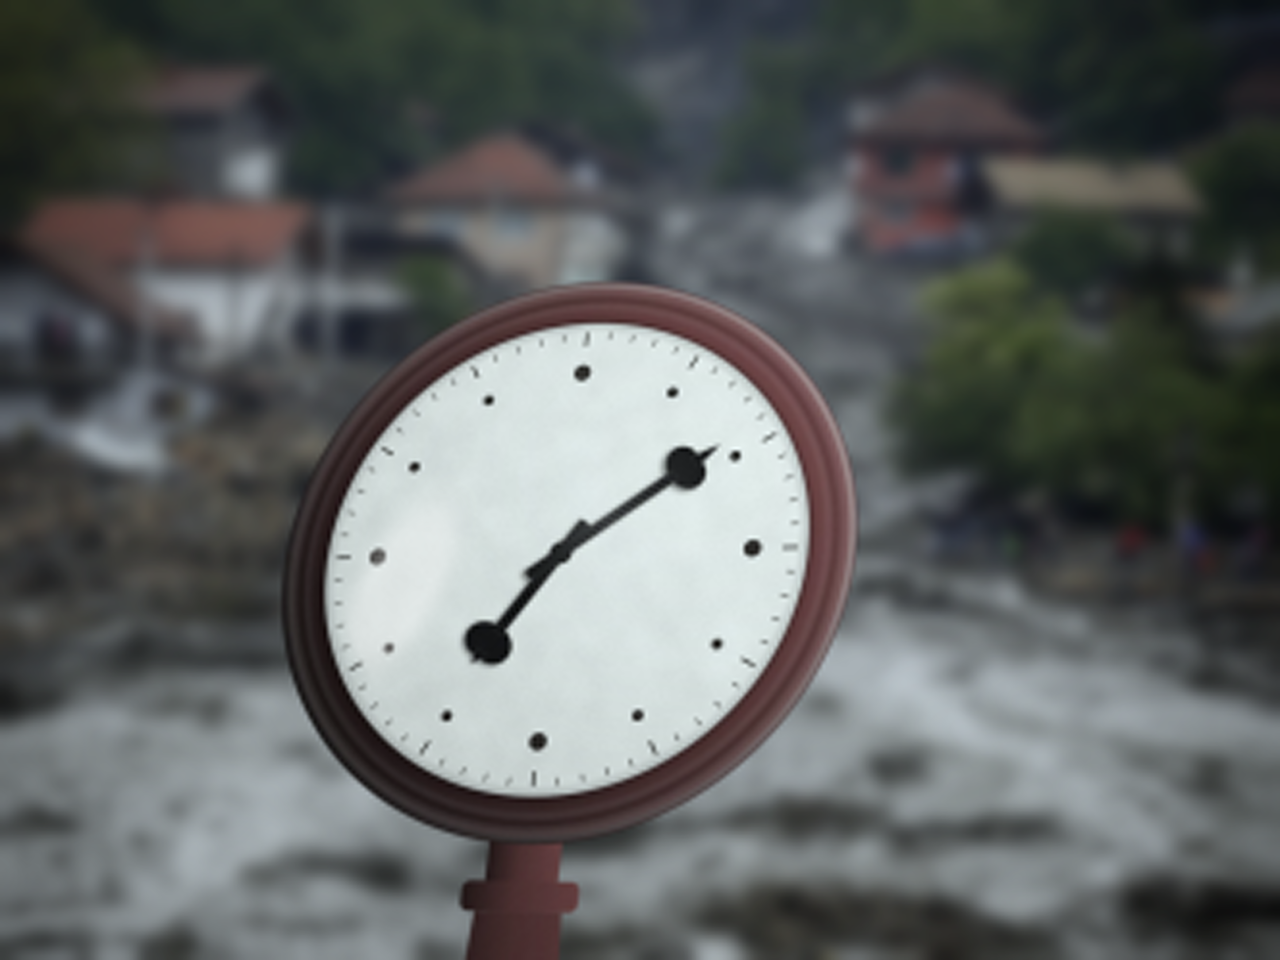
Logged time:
7h09
